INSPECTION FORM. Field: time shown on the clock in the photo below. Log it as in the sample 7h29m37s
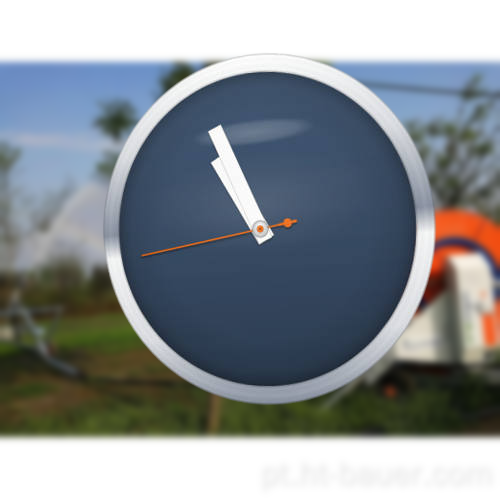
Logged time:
10h55m43s
